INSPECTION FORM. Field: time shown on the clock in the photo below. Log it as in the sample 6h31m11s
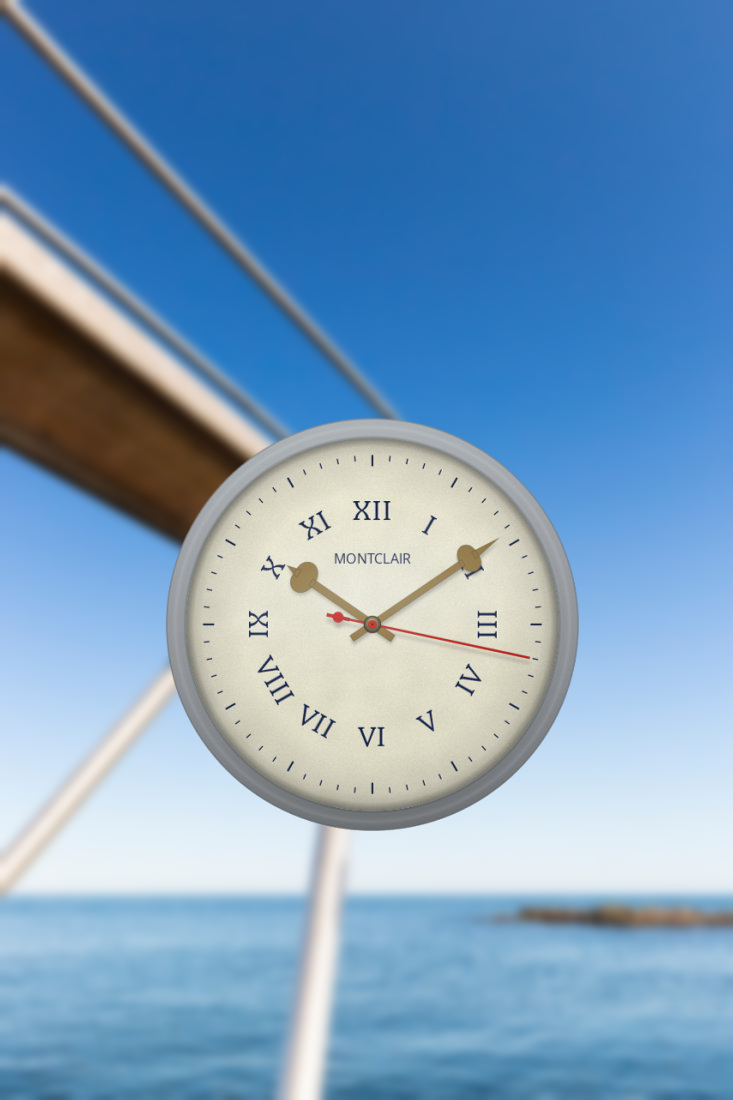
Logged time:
10h09m17s
